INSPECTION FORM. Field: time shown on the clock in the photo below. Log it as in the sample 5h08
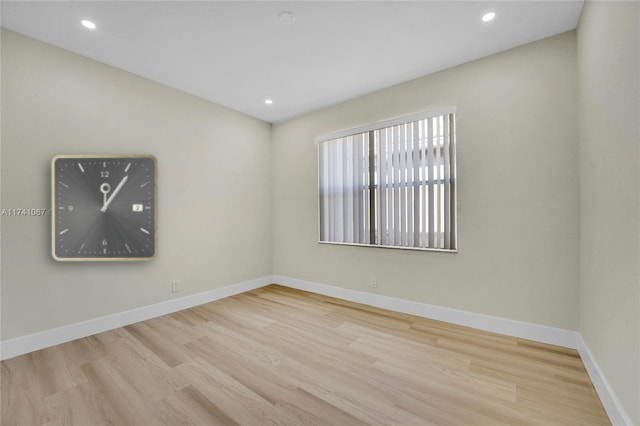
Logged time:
12h06
